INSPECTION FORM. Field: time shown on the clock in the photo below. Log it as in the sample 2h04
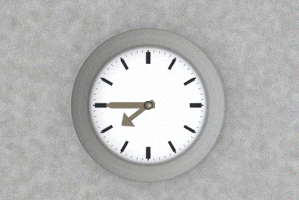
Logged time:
7h45
